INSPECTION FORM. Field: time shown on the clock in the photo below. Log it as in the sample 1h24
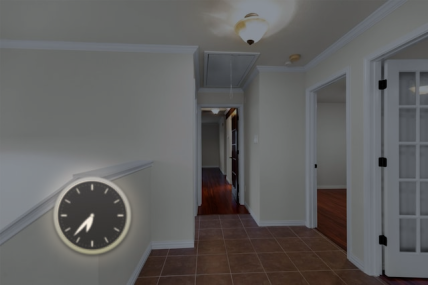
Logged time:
6h37
